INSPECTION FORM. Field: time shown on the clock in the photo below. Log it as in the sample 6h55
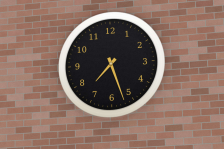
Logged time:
7h27
